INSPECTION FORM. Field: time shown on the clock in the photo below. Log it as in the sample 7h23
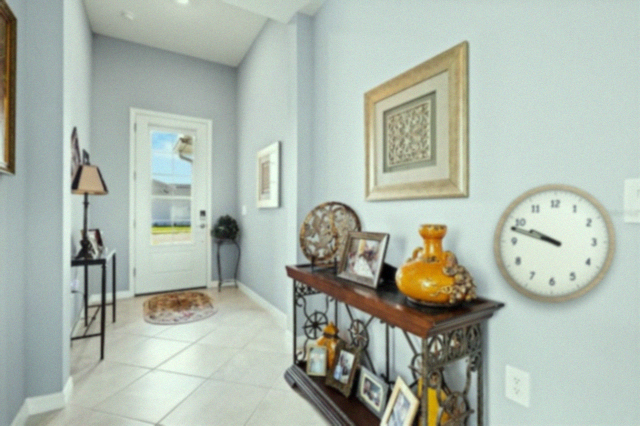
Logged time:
9h48
